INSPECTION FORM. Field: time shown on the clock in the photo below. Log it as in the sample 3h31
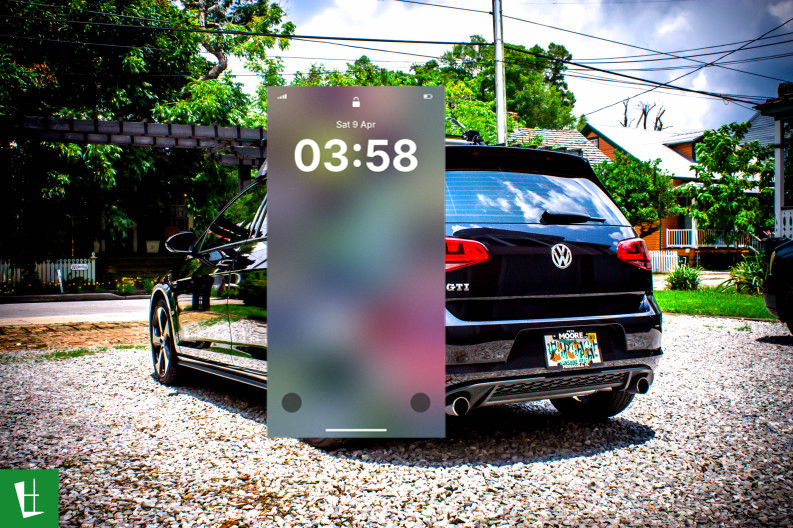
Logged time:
3h58
